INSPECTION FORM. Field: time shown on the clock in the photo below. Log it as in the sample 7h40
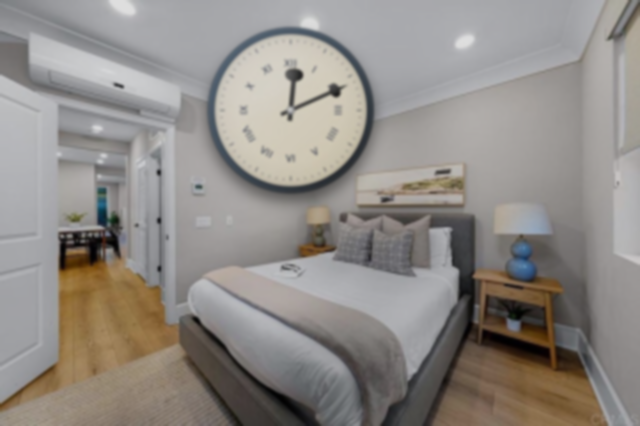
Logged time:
12h11
